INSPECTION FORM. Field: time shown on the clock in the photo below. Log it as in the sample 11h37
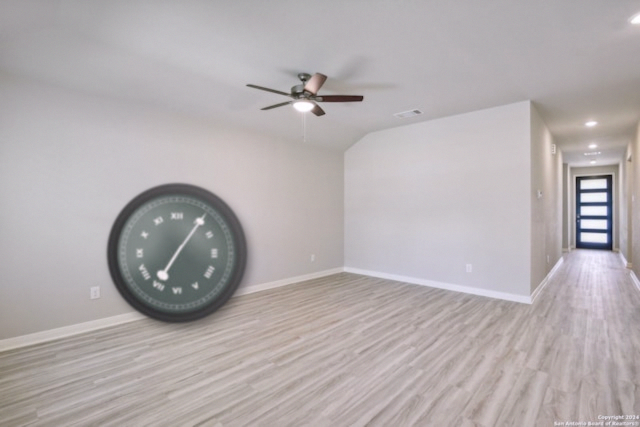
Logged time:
7h06
